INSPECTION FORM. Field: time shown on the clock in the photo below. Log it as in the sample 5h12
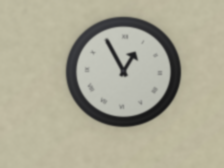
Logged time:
12h55
